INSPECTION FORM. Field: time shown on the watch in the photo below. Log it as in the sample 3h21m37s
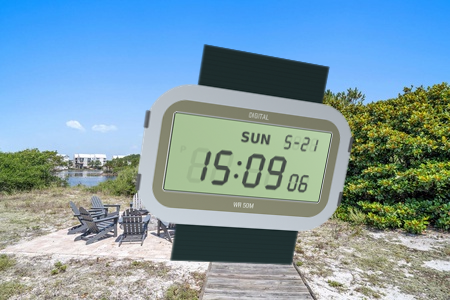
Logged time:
15h09m06s
